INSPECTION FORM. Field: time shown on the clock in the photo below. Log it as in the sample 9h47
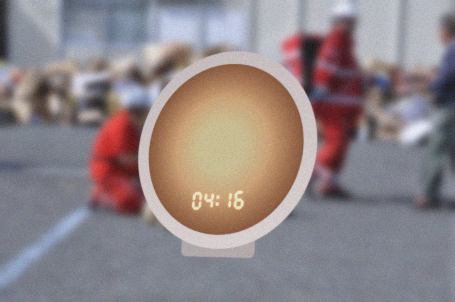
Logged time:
4h16
